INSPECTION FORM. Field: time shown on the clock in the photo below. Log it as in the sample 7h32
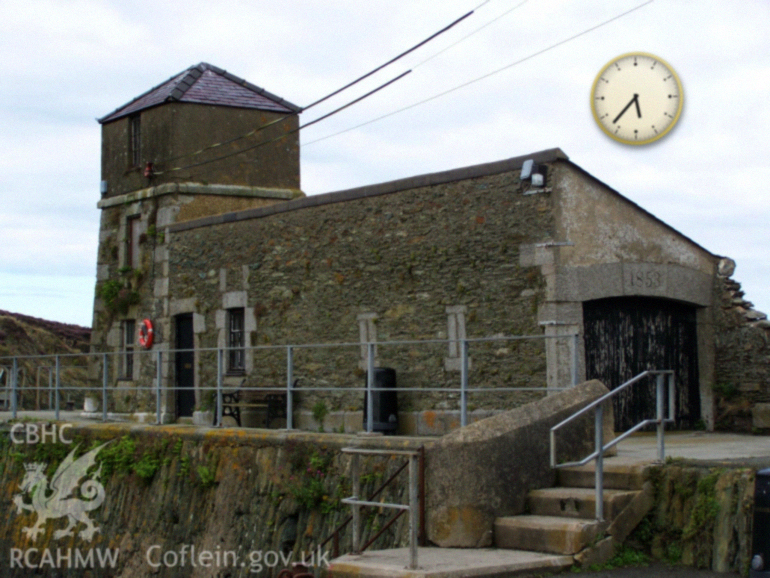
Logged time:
5h37
